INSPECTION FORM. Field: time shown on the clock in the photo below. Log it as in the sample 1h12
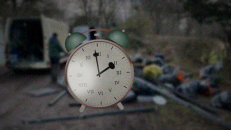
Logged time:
1h59
